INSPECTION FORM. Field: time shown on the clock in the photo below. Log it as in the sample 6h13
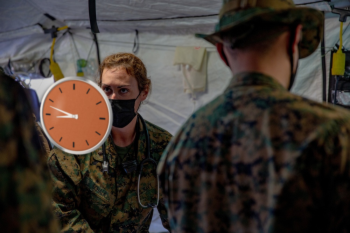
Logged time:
8h48
